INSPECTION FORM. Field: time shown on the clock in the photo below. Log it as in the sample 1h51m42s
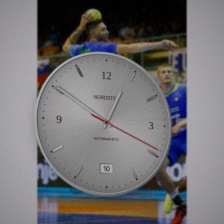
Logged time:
12h50m19s
